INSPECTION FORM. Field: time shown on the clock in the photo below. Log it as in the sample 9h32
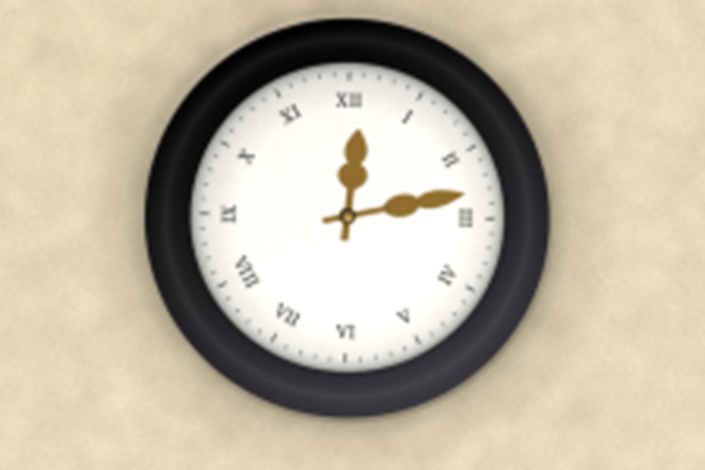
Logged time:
12h13
